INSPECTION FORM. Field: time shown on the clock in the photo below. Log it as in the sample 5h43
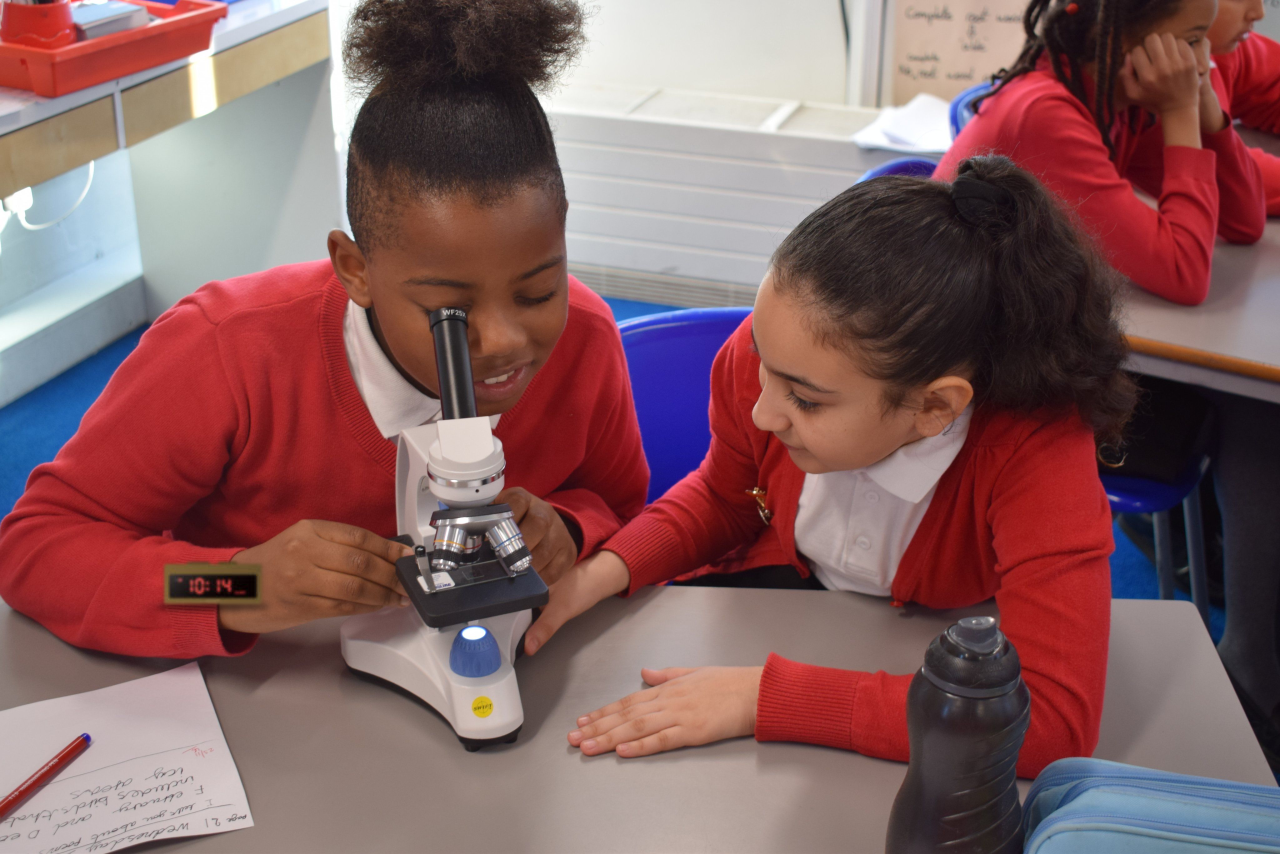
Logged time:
10h14
